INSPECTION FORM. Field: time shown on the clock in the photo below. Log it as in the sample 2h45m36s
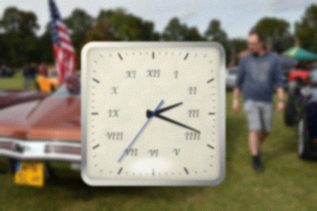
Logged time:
2h18m36s
